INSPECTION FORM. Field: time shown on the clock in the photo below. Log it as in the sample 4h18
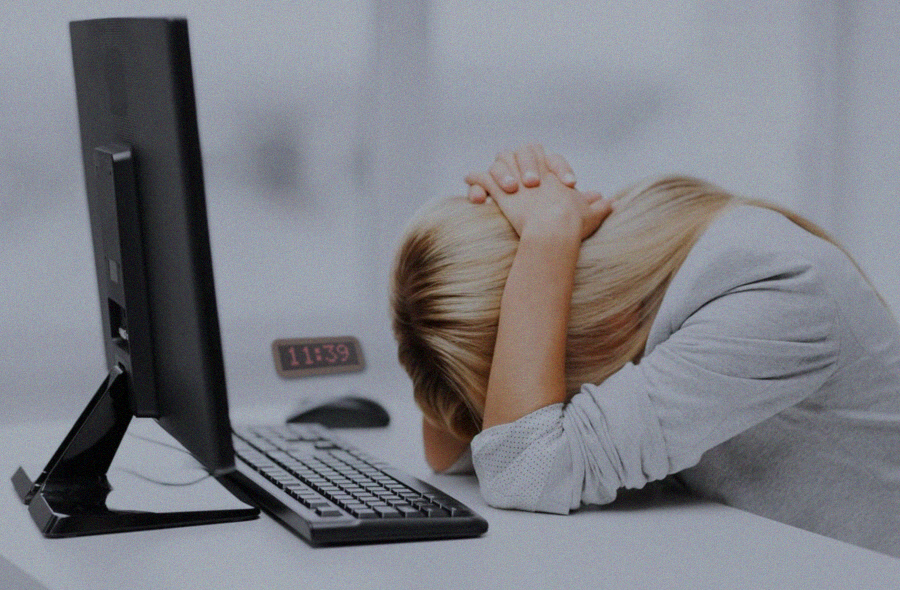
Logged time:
11h39
